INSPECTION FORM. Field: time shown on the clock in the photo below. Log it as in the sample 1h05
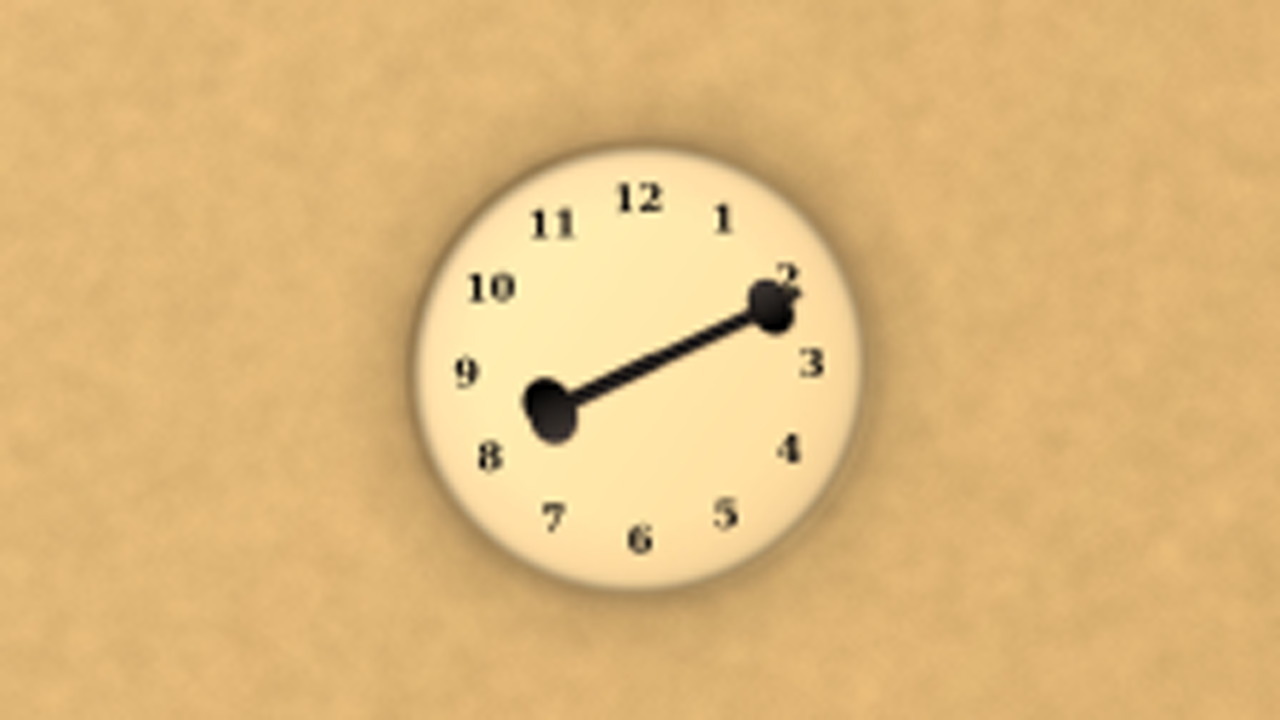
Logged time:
8h11
